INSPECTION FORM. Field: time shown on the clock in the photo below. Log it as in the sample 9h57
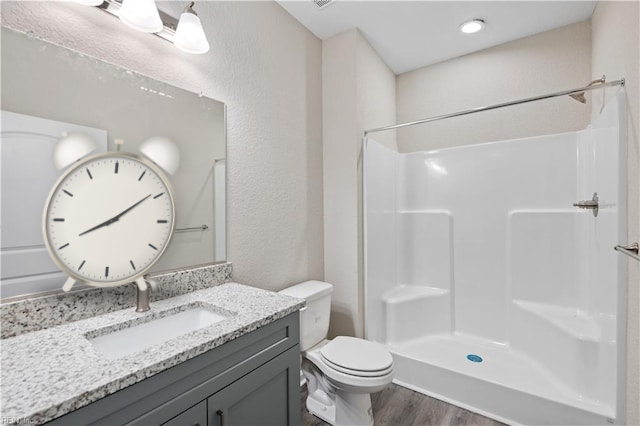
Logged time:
8h09
